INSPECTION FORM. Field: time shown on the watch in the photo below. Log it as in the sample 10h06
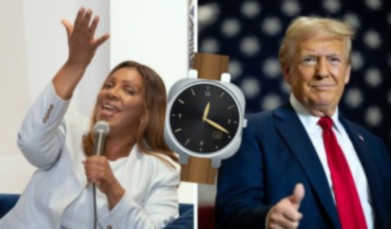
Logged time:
12h19
